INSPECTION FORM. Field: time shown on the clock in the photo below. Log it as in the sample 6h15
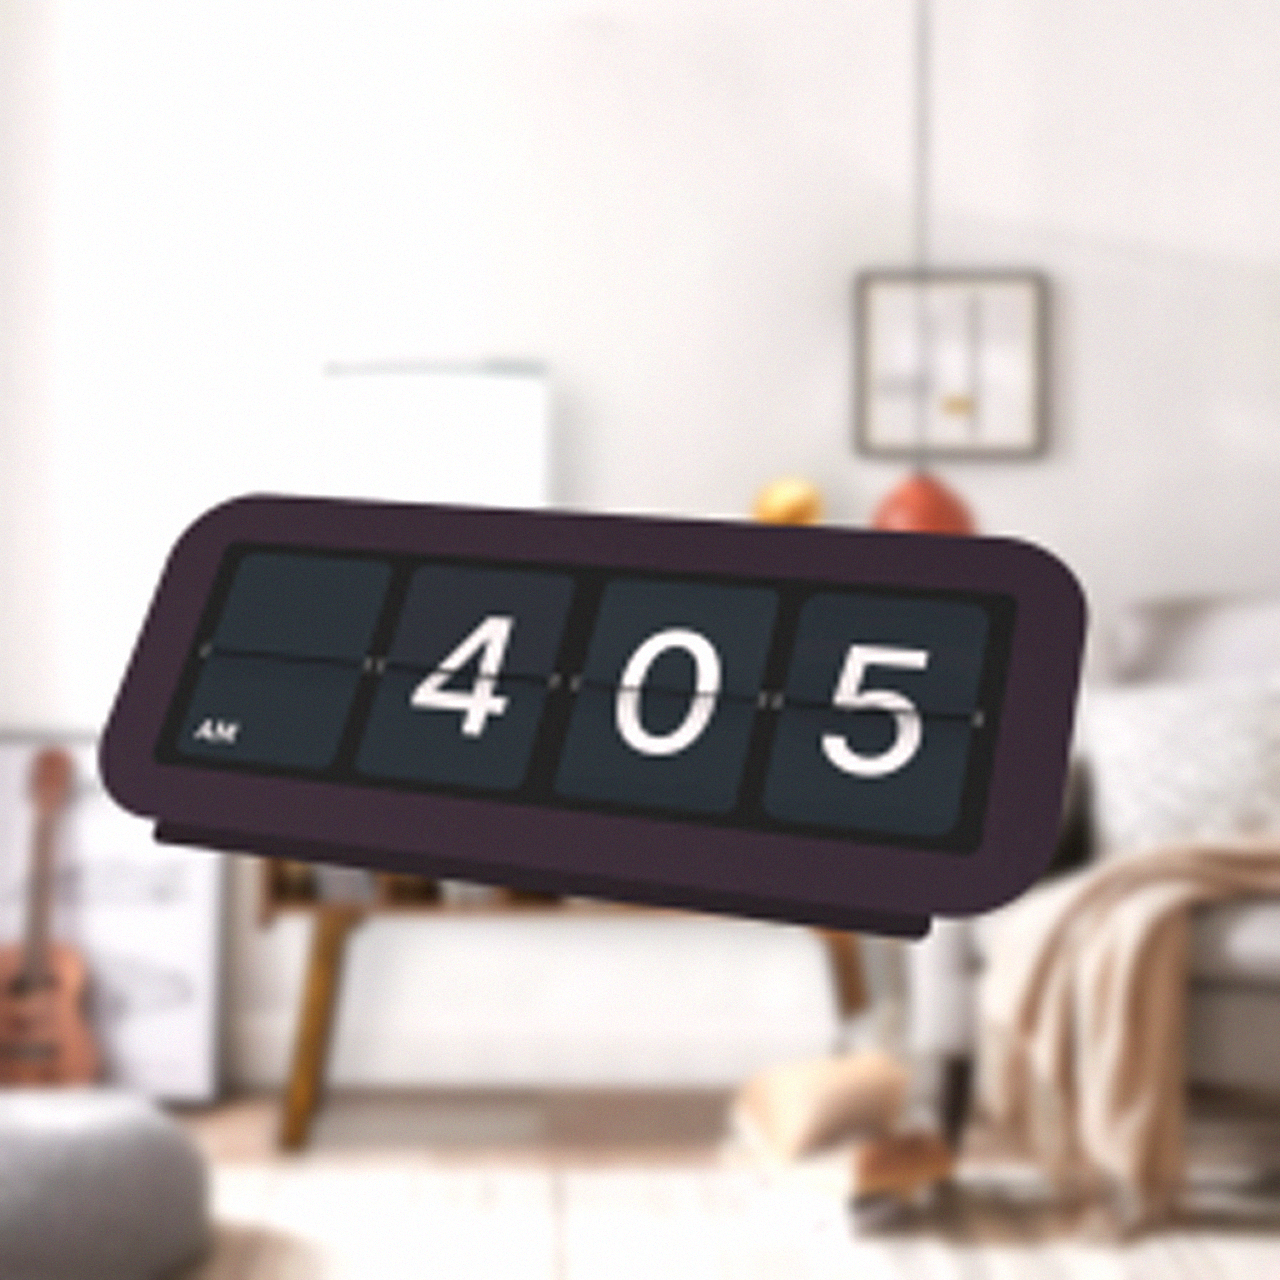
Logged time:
4h05
